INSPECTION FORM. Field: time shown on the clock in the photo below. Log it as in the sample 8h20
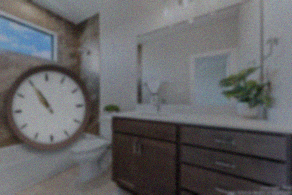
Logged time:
10h55
